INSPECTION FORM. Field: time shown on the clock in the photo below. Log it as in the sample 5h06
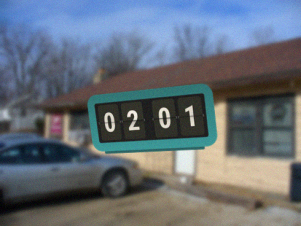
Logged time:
2h01
